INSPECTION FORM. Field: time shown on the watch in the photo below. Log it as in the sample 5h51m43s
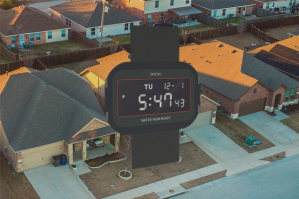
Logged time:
5h47m43s
